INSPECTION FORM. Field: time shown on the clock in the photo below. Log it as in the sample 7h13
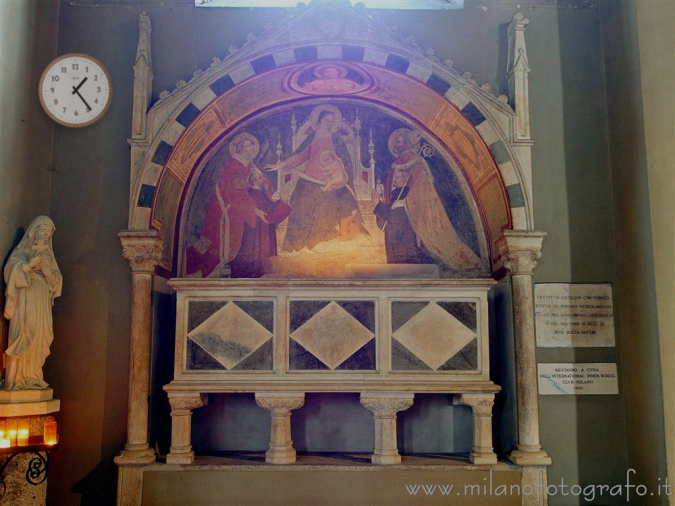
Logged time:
1h24
